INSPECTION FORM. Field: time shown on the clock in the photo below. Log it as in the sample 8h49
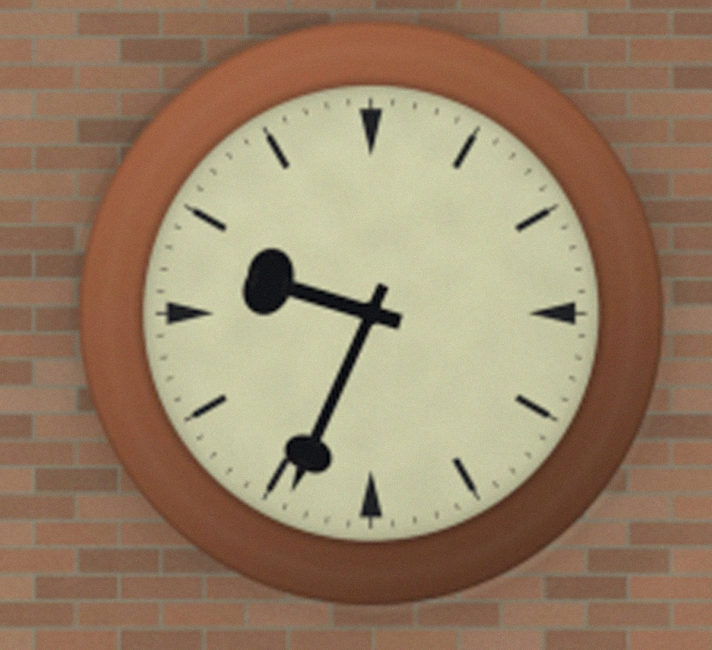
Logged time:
9h34
